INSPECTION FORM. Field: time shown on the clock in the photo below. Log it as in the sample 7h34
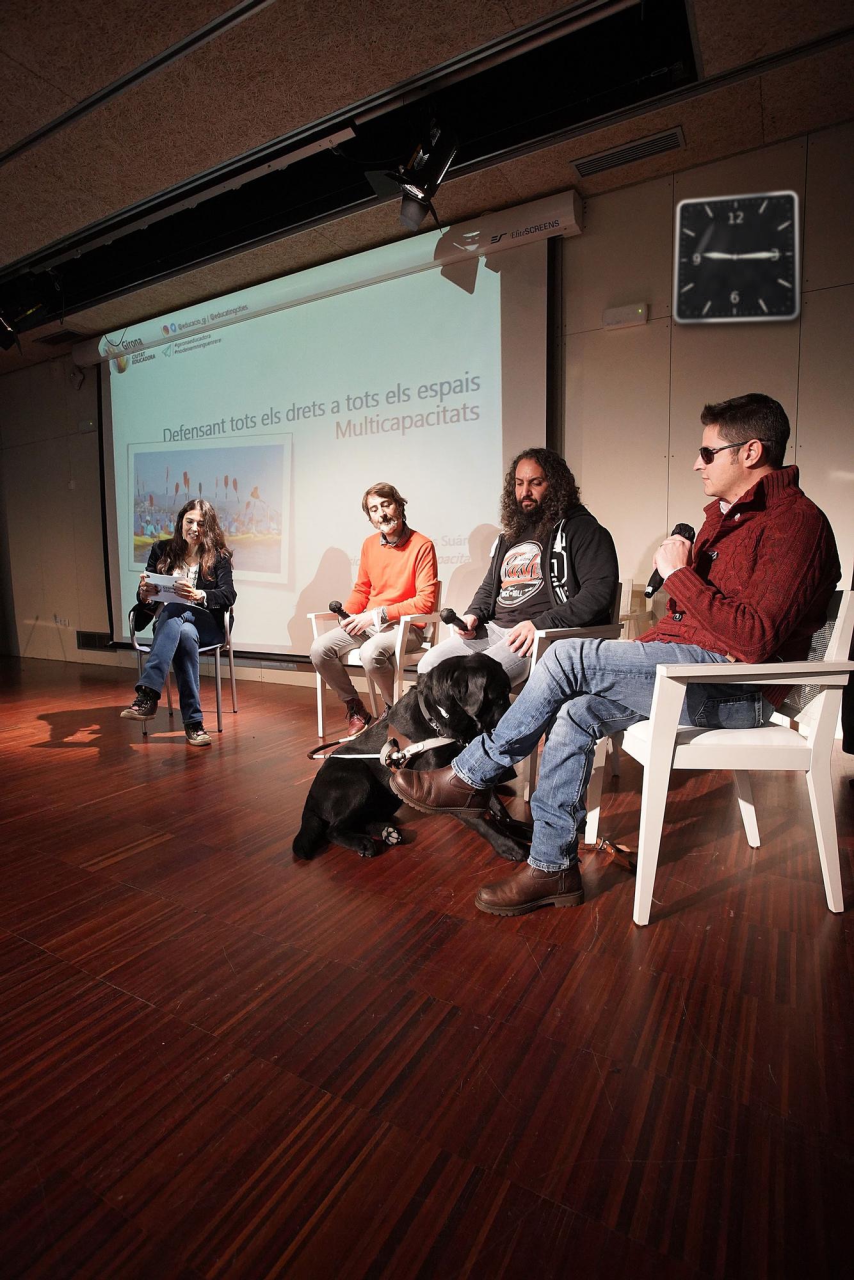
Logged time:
9h15
